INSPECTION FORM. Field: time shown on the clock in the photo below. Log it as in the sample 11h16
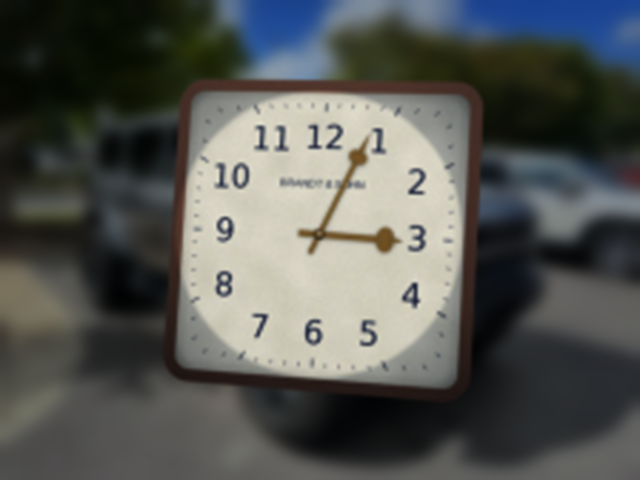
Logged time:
3h04
